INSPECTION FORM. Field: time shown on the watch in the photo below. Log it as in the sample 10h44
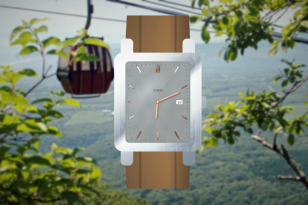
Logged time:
6h11
